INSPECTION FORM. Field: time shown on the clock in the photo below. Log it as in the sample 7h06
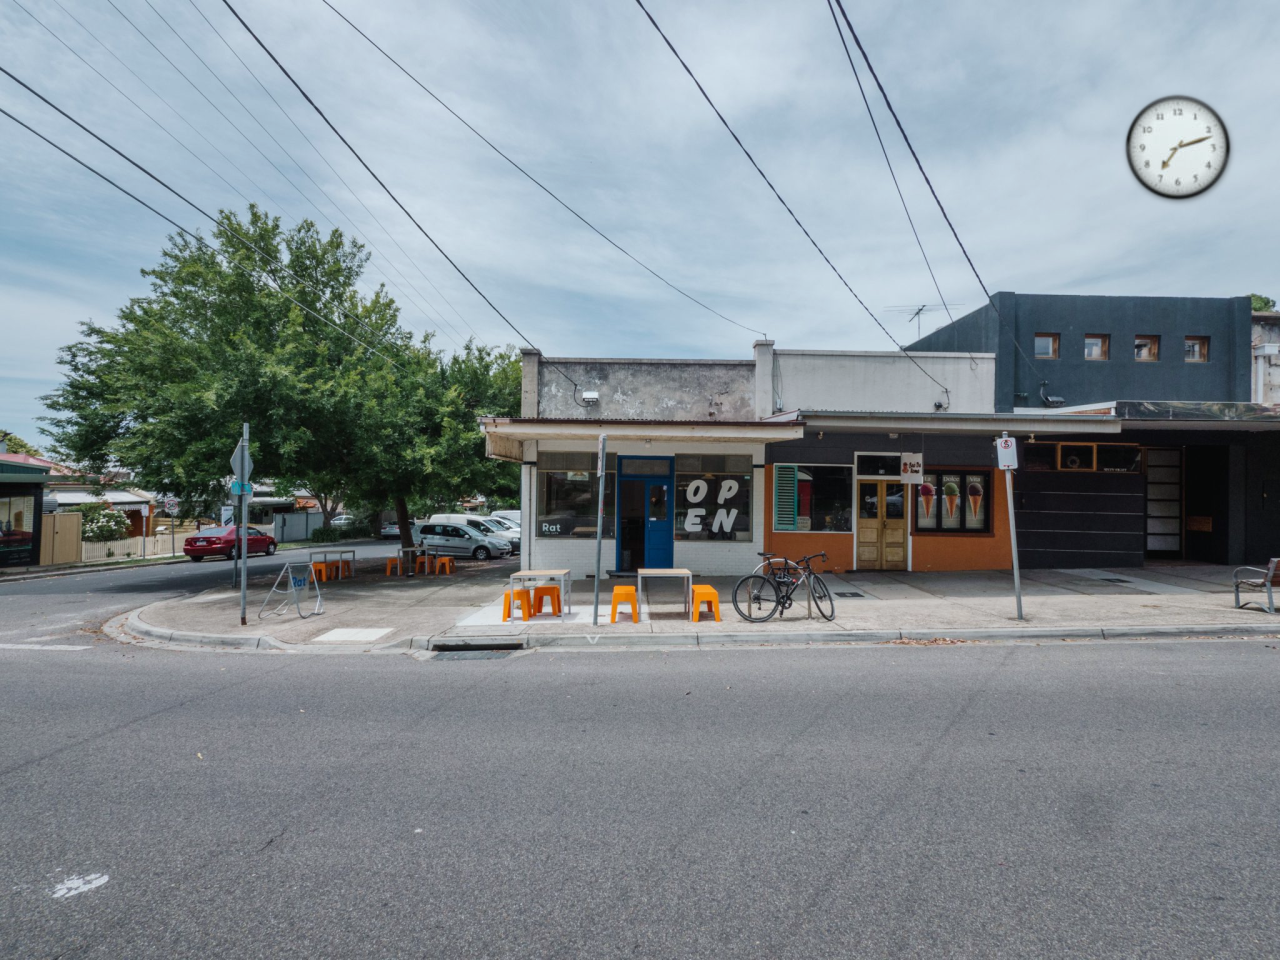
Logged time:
7h12
